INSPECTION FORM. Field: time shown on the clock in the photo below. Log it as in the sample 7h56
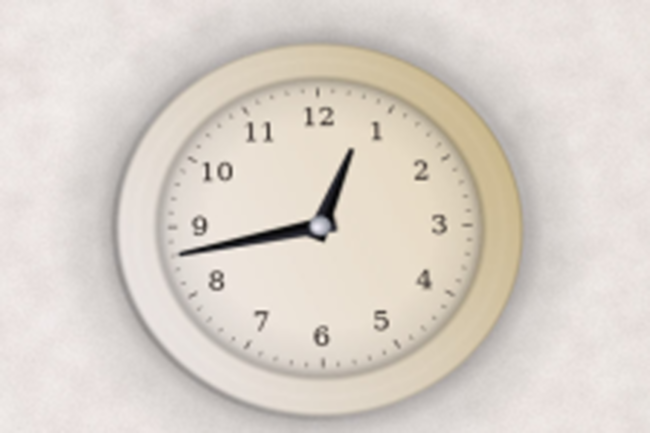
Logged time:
12h43
